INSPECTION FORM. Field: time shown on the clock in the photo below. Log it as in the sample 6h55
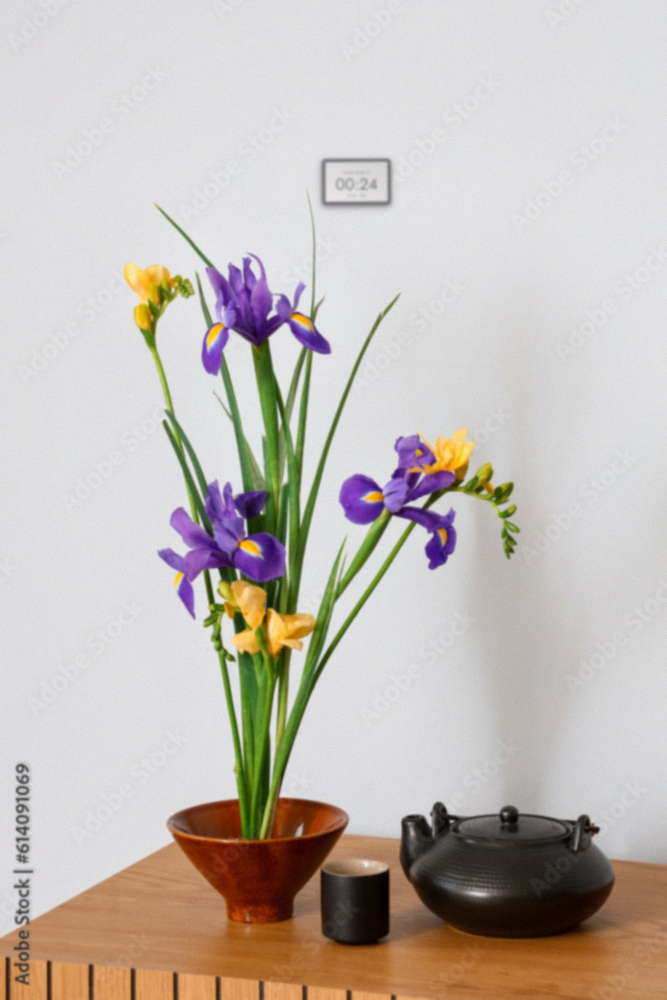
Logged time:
0h24
